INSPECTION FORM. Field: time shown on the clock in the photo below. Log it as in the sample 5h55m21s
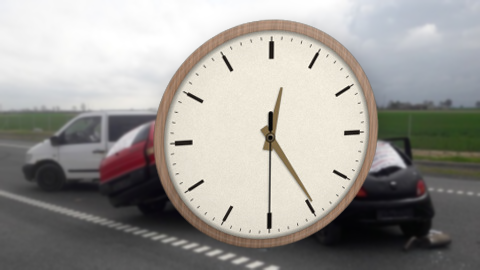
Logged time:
12h24m30s
